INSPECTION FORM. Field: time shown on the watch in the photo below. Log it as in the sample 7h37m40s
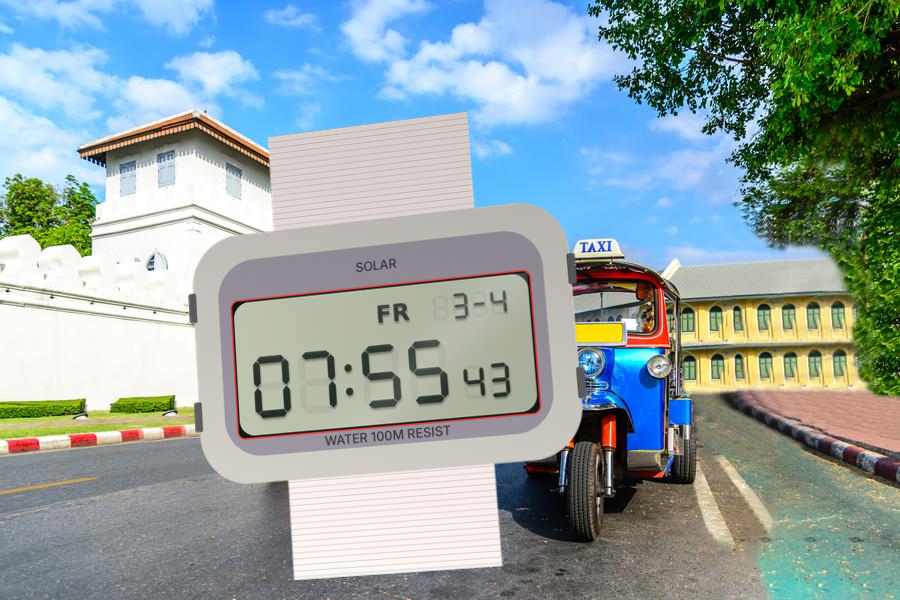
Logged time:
7h55m43s
